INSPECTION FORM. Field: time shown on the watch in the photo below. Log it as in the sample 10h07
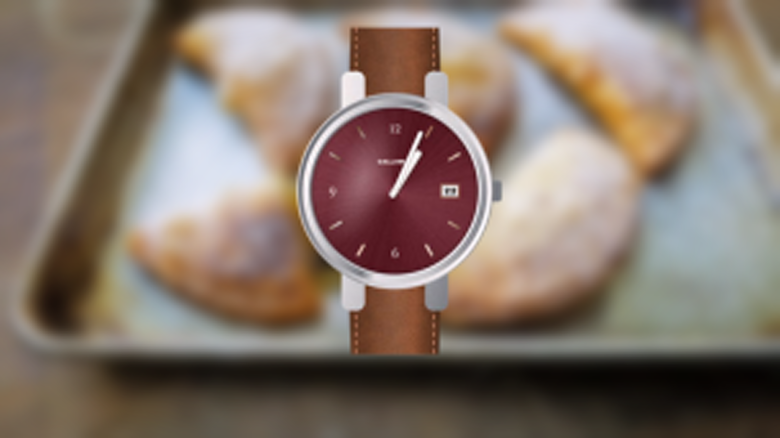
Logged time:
1h04
